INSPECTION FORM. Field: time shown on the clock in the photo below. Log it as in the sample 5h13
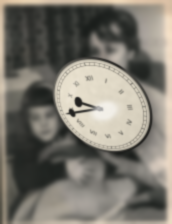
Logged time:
9h44
